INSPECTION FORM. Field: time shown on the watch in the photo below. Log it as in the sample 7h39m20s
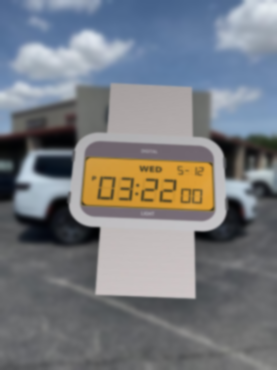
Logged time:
3h22m00s
